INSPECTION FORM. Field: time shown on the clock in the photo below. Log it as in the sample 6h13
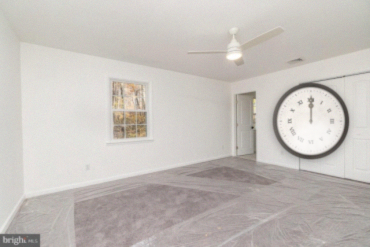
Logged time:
12h00
